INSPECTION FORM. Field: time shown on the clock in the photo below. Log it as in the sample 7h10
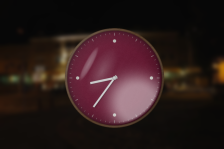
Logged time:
8h36
